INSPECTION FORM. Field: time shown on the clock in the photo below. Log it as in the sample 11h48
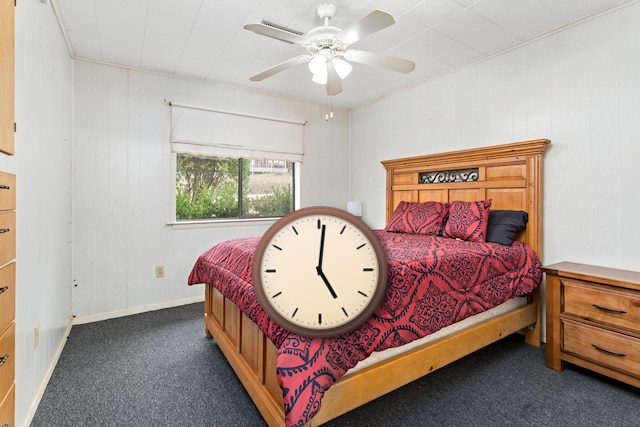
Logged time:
5h01
